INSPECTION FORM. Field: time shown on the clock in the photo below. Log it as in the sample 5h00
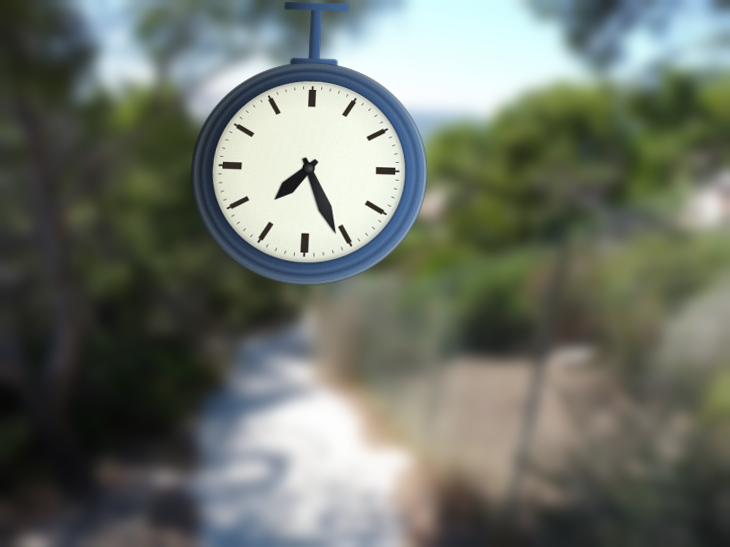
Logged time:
7h26
